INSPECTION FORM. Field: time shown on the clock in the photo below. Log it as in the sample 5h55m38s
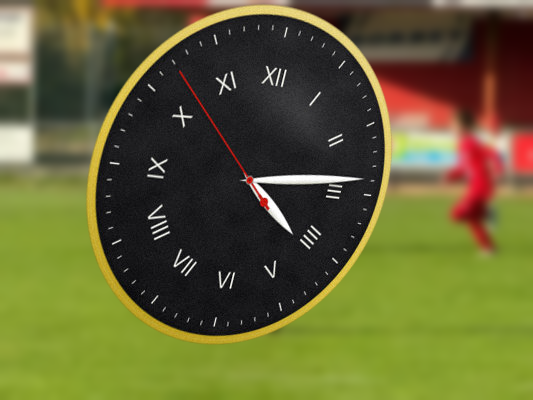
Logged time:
4h13m52s
